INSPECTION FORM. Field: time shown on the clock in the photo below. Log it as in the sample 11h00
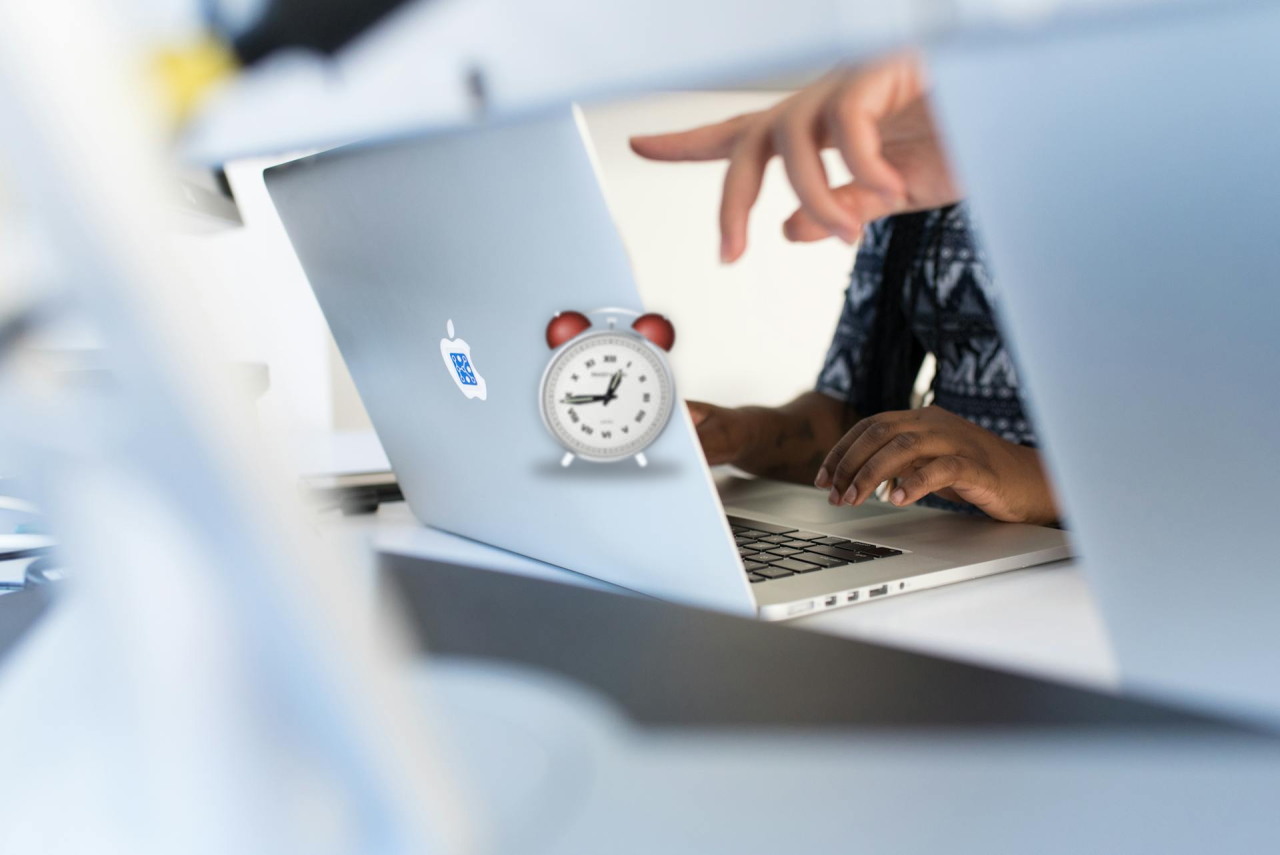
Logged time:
12h44
